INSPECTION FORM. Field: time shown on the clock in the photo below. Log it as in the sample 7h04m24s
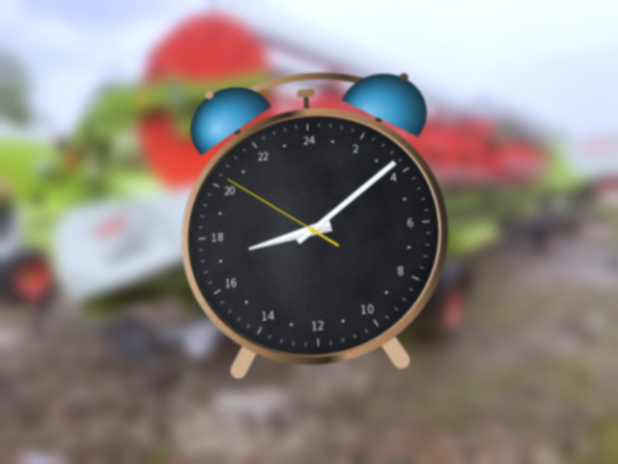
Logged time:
17h08m51s
